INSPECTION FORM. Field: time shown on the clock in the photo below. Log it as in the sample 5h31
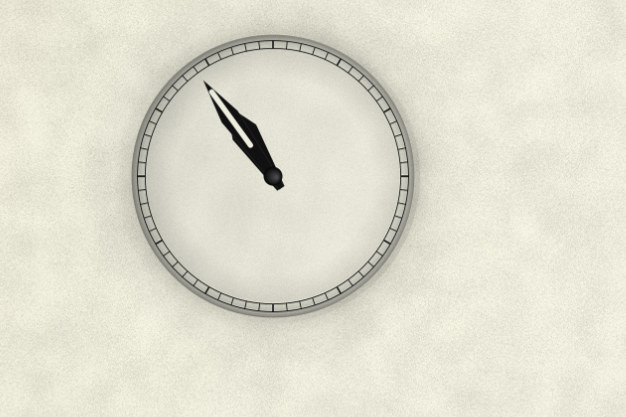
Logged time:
10h54
